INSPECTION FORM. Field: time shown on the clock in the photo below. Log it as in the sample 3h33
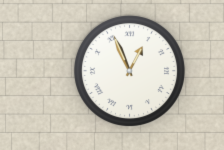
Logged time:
12h56
